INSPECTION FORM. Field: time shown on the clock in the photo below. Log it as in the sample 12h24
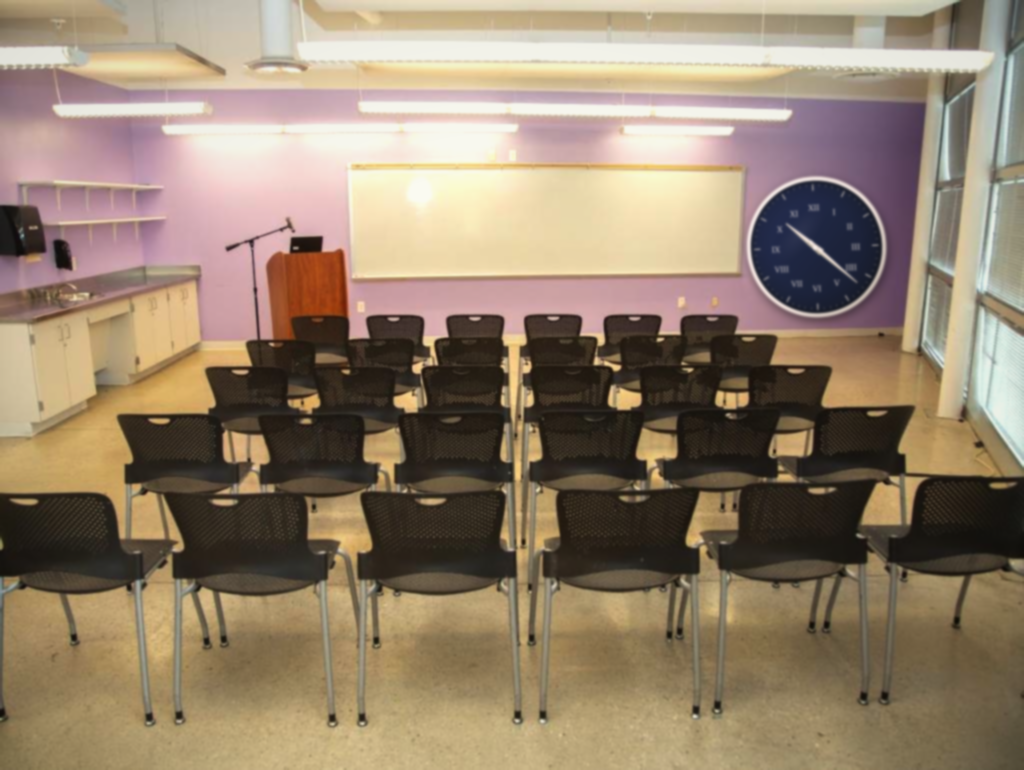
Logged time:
10h22
